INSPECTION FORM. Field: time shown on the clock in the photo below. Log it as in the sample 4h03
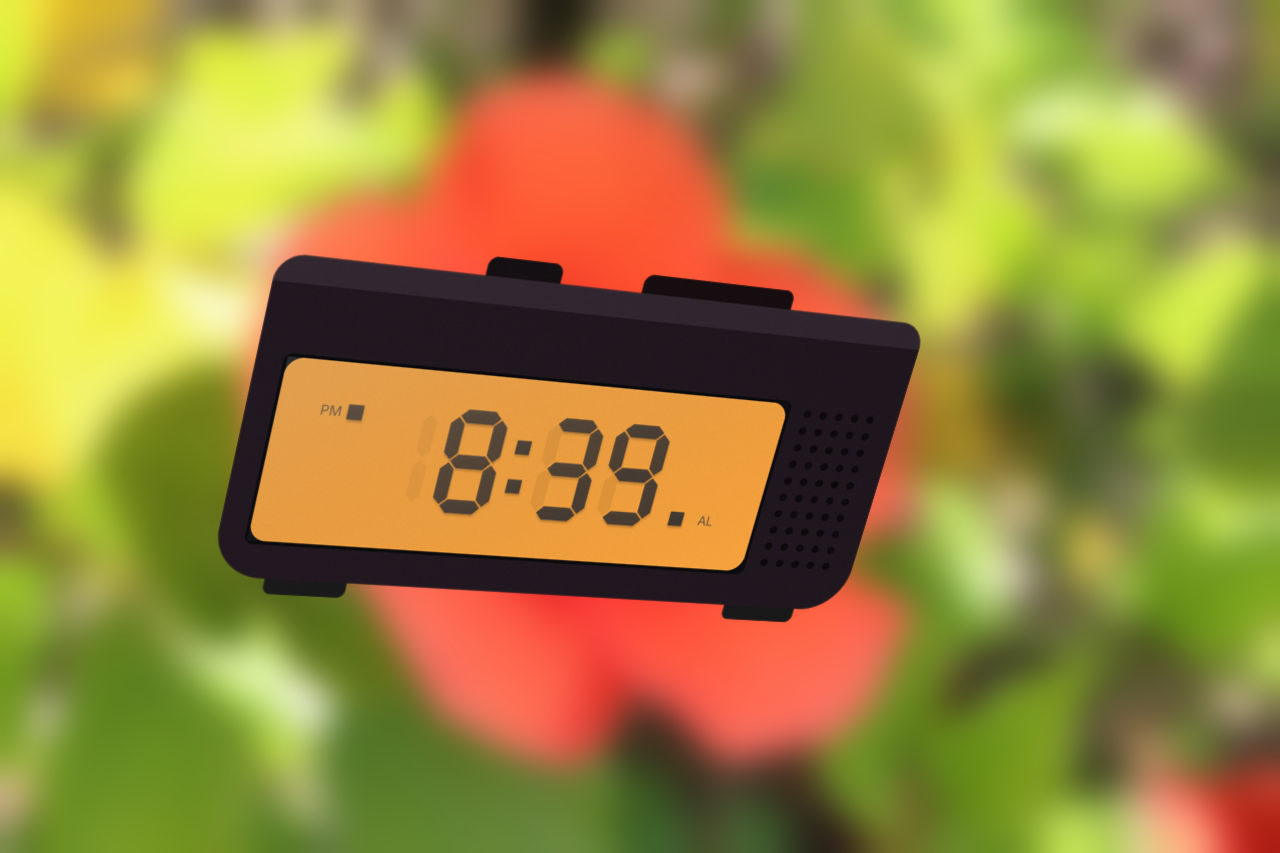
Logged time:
8h39
